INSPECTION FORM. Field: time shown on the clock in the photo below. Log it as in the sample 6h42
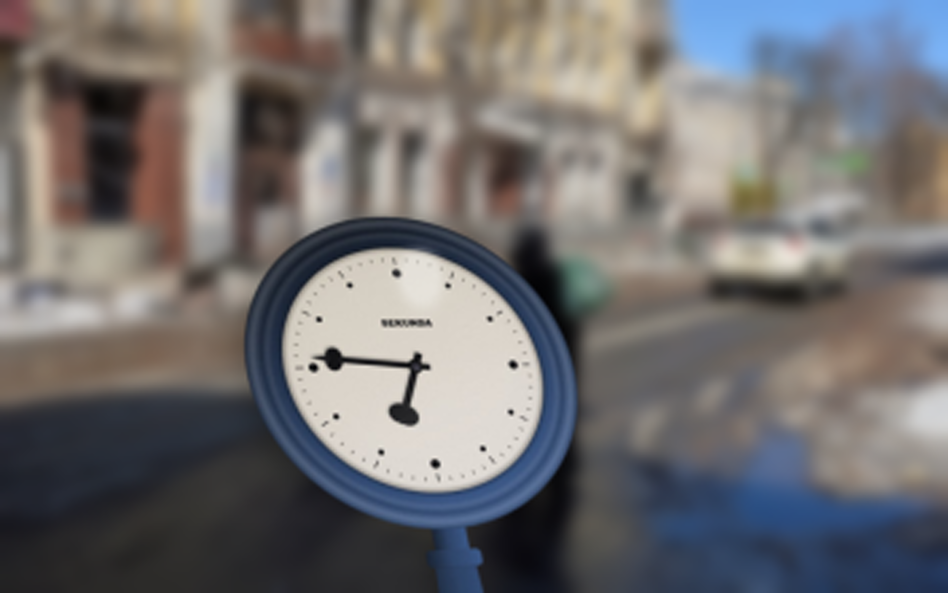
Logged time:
6h46
